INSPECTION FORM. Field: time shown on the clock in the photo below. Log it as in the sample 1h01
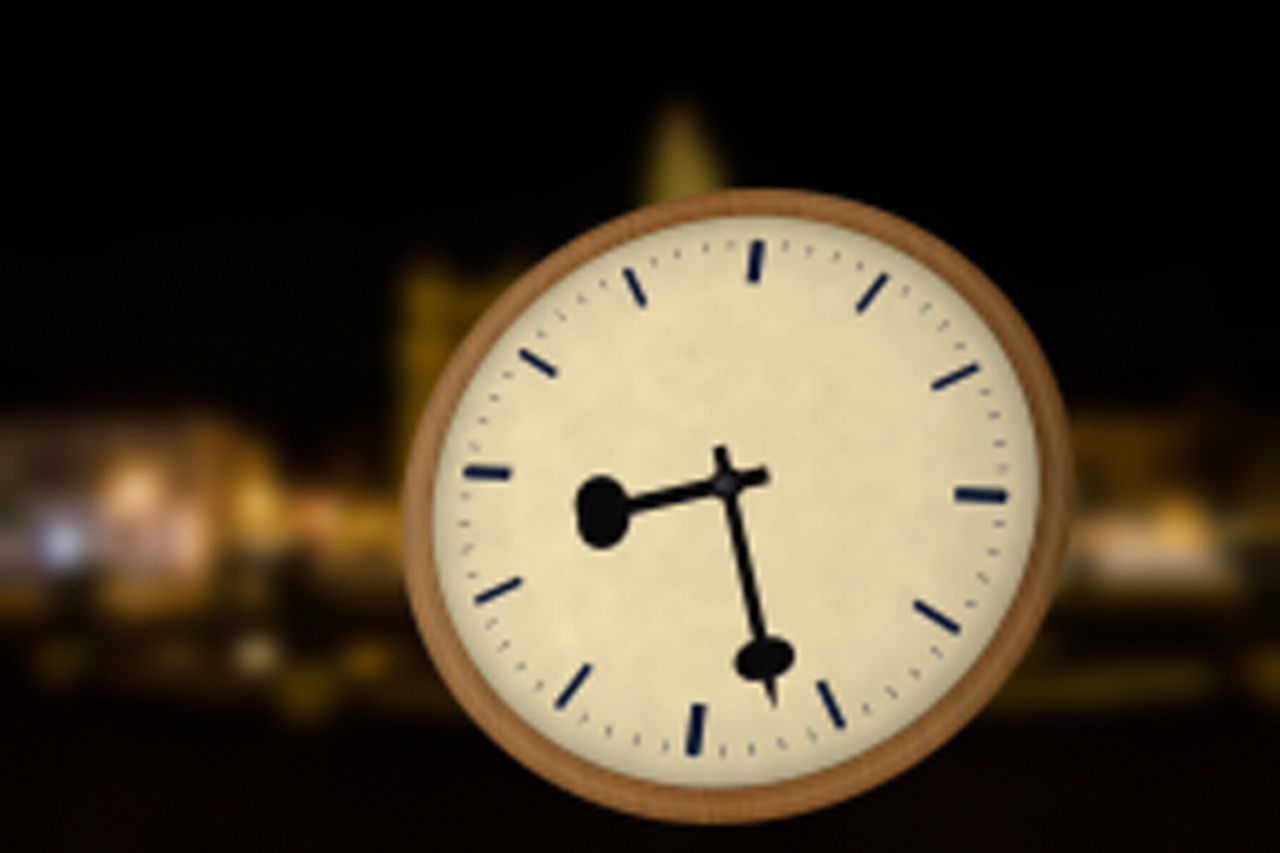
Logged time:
8h27
